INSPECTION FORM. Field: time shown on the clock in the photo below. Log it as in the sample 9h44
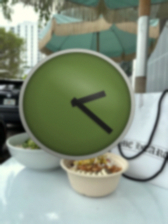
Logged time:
2h22
